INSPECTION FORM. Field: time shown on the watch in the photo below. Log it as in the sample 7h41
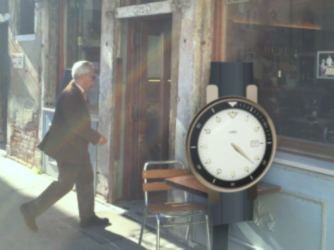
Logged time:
4h22
